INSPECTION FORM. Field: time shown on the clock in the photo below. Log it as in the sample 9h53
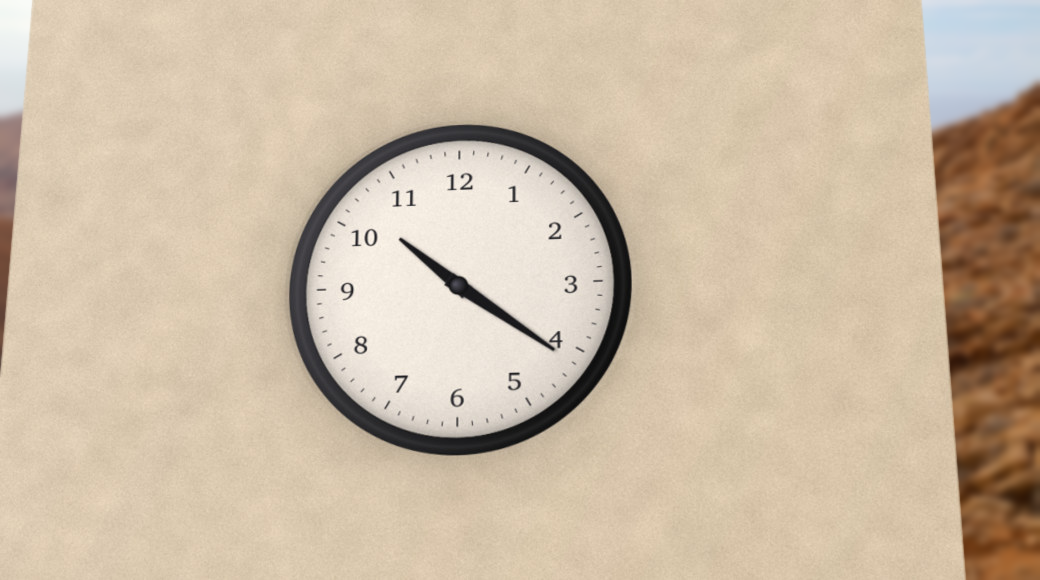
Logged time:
10h21
